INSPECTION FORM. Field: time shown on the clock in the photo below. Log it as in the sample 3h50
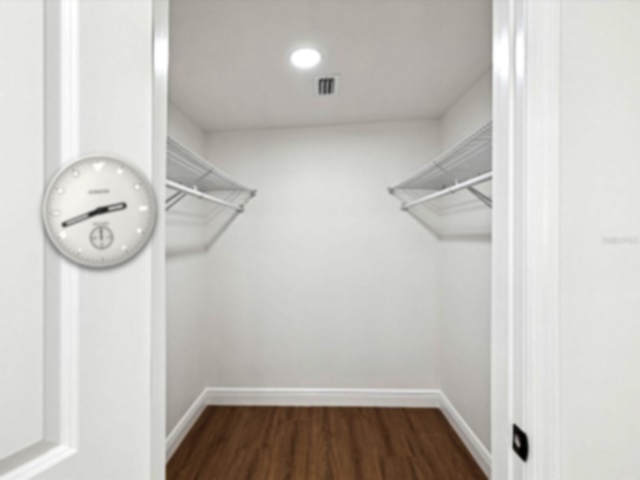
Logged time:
2h42
